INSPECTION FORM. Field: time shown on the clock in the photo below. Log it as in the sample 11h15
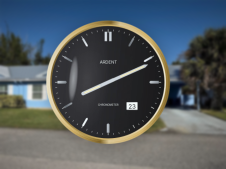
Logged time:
8h11
